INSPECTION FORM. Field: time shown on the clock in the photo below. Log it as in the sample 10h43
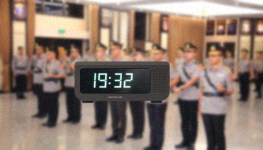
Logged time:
19h32
